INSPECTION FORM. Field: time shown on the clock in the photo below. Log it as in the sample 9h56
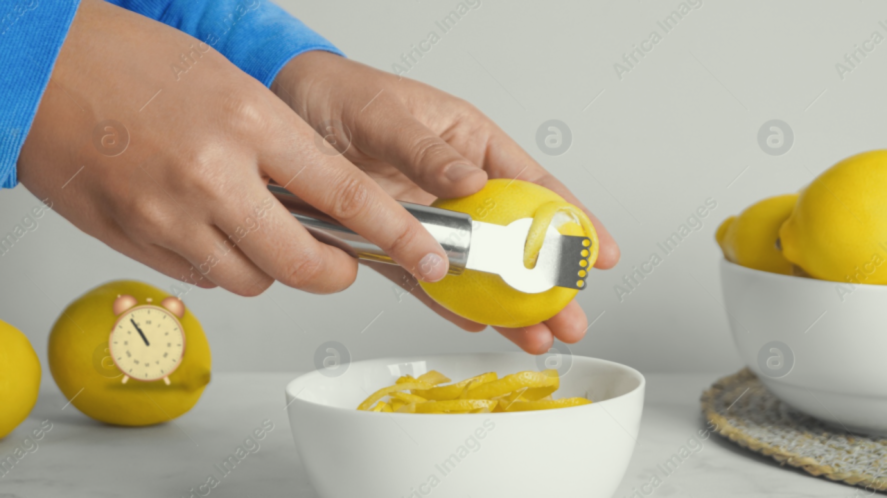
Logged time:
10h54
